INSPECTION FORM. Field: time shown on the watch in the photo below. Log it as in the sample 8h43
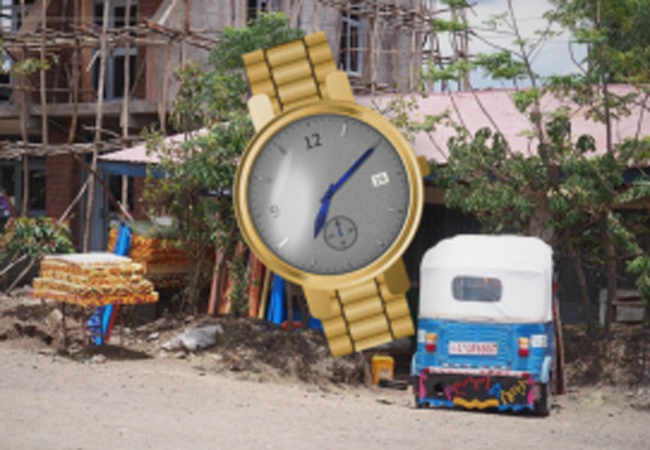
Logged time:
7h10
